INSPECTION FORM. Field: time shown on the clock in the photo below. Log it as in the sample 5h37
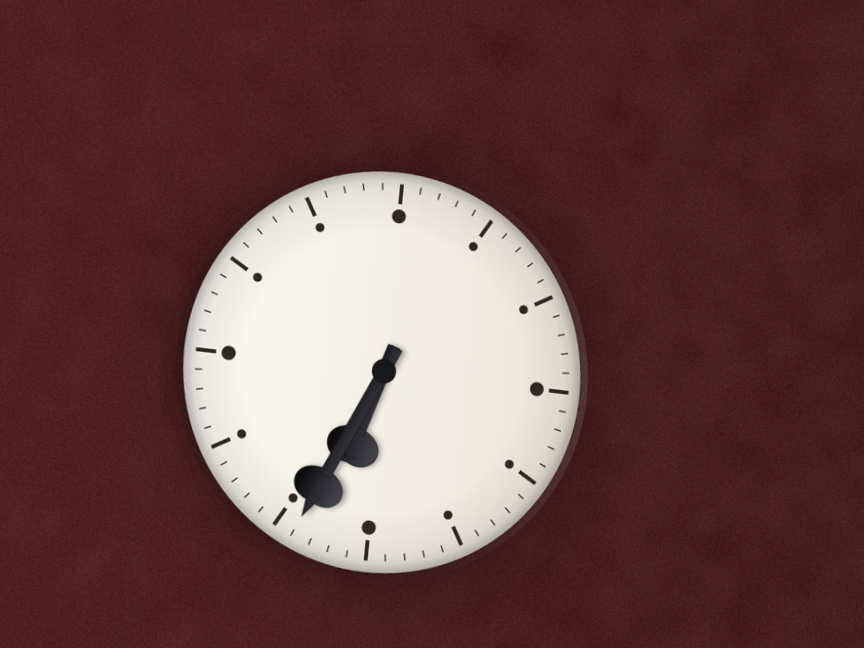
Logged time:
6h34
